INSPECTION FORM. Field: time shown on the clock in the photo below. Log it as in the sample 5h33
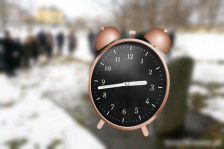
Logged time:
2h43
